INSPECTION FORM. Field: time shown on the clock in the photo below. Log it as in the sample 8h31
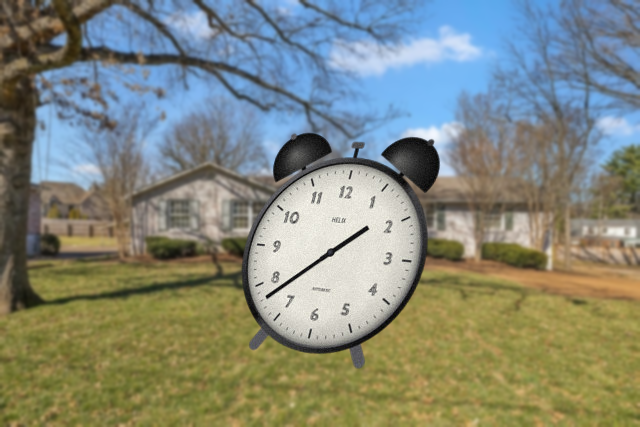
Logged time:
1h38
